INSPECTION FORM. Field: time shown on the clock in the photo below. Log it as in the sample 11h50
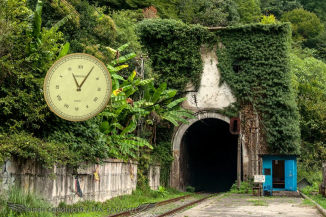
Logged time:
11h05
